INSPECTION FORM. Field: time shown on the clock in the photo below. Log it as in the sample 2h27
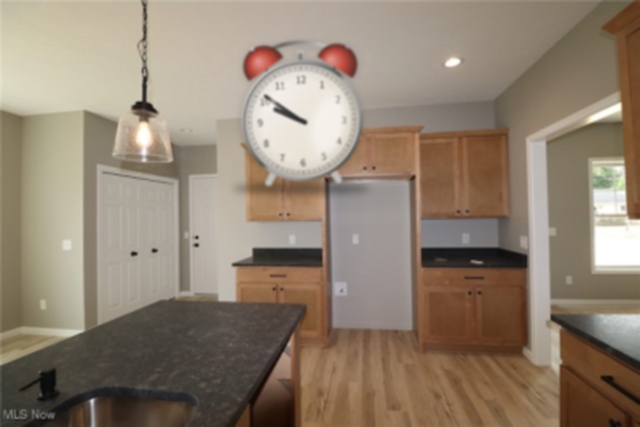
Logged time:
9h51
